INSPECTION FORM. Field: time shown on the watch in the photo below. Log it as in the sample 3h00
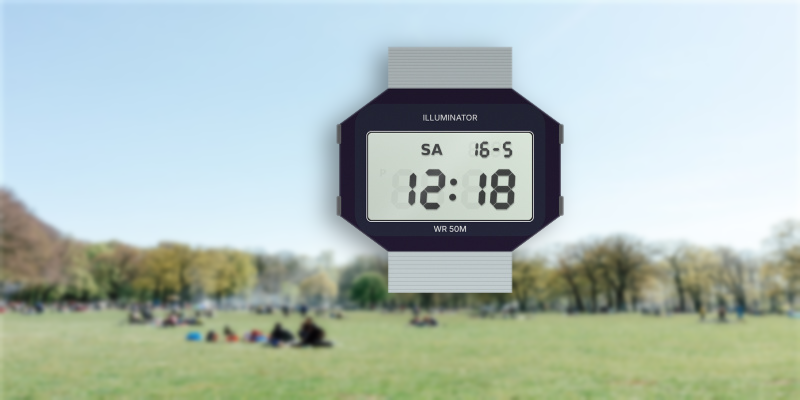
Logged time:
12h18
